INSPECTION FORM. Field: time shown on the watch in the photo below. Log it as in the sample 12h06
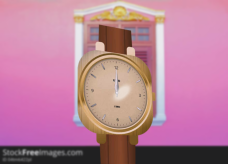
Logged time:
12h00
